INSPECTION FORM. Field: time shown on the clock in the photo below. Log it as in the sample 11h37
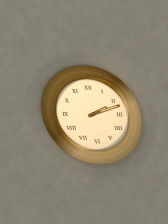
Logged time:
2h12
